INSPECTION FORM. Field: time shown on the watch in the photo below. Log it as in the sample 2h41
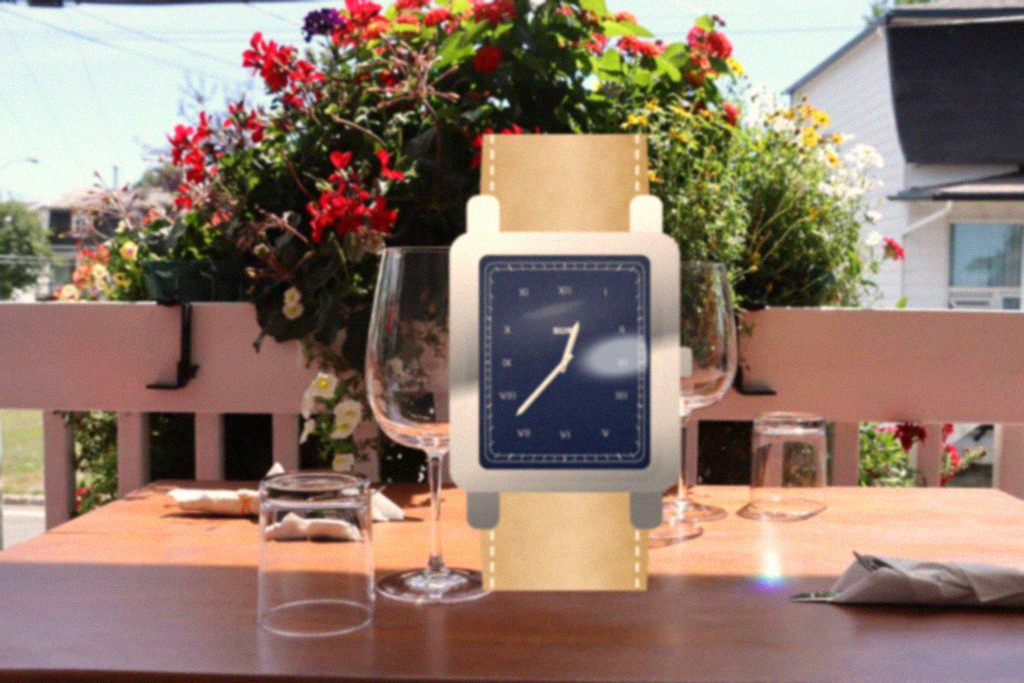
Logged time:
12h37
